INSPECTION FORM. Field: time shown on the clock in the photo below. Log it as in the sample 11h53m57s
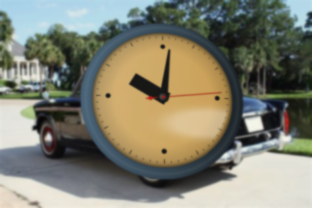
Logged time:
10h01m14s
